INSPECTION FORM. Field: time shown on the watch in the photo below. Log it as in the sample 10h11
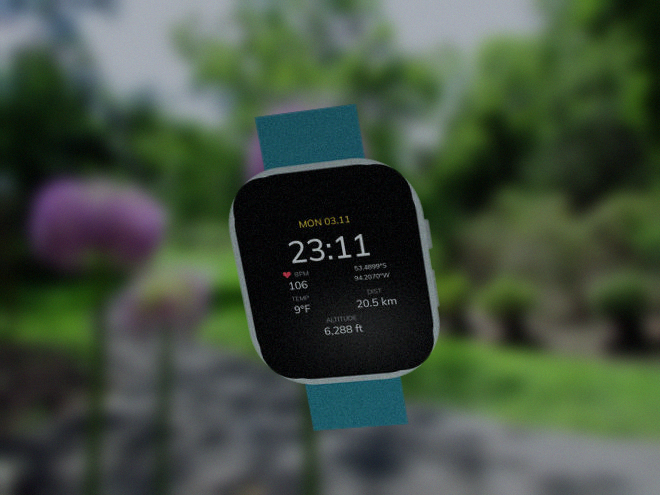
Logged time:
23h11
